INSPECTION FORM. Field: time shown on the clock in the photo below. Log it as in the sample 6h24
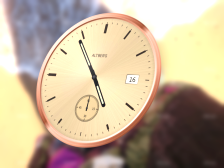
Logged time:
4h54
